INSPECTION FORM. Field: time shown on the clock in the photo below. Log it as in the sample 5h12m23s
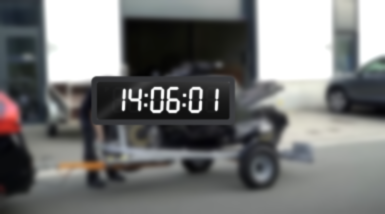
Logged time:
14h06m01s
